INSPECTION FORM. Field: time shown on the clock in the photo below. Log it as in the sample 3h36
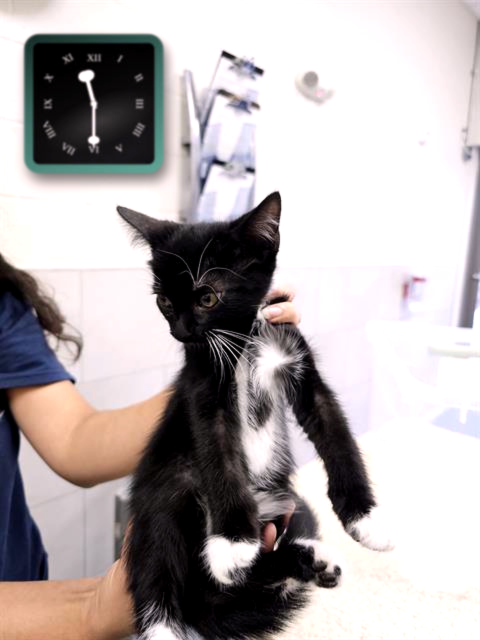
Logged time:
11h30
